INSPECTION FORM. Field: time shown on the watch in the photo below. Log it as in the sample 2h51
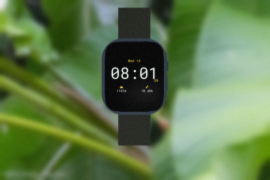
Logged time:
8h01
